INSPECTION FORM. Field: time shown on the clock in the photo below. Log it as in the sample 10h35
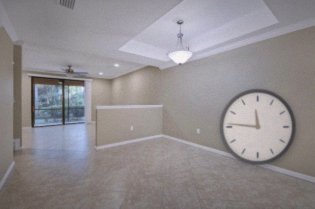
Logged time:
11h46
